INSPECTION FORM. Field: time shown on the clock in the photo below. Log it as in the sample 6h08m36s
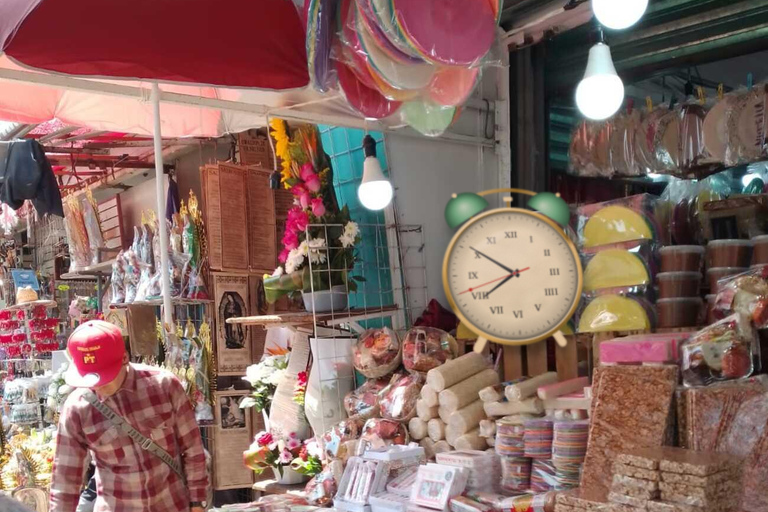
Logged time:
7h50m42s
